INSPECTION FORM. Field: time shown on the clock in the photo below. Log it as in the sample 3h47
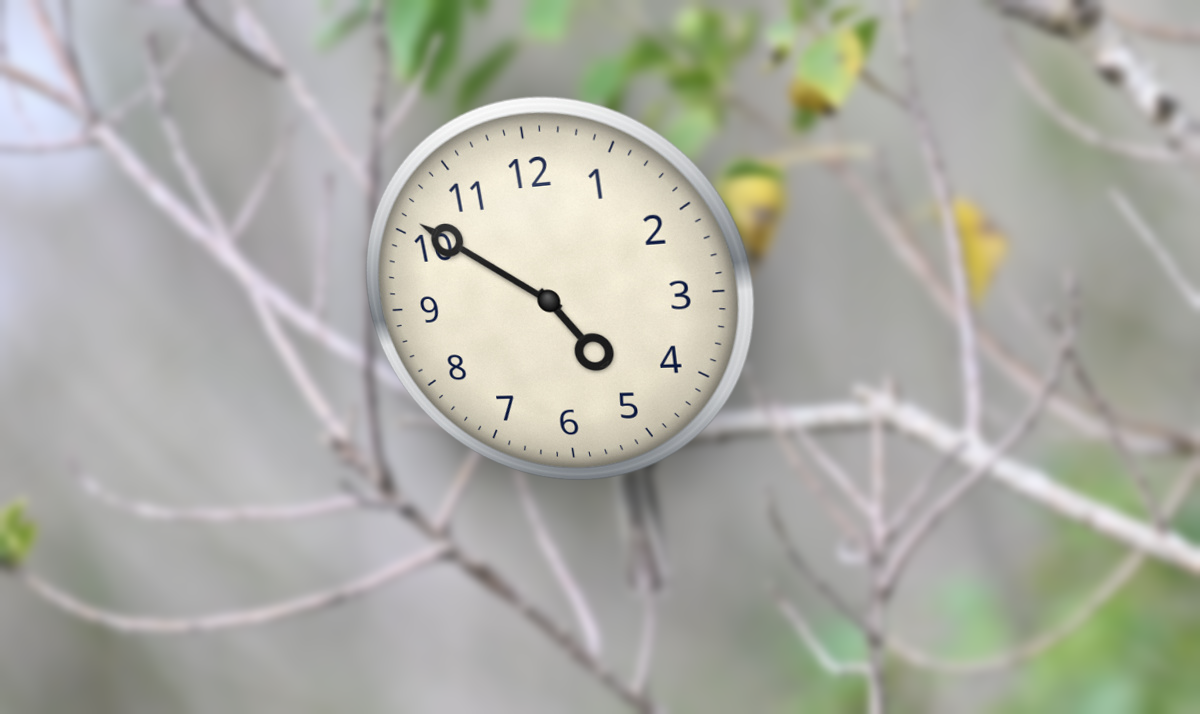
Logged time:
4h51
